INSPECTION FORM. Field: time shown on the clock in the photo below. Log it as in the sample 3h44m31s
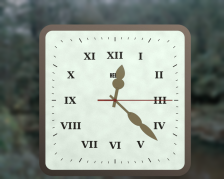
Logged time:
12h22m15s
